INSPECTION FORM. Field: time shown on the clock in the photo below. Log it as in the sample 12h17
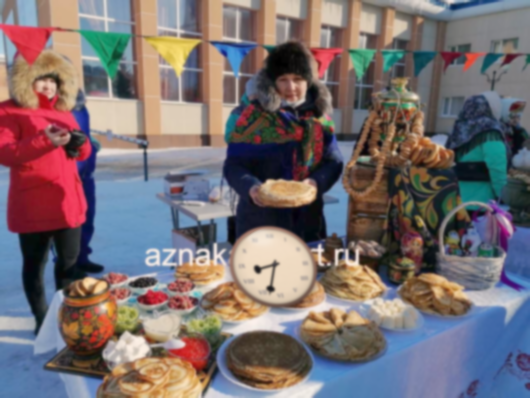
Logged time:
8h33
